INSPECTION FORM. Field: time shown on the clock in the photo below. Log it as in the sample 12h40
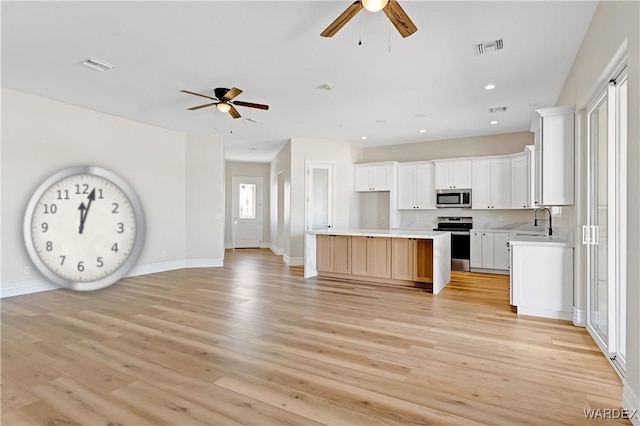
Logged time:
12h03
